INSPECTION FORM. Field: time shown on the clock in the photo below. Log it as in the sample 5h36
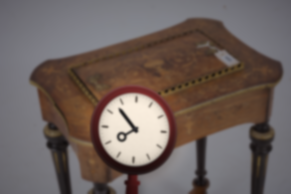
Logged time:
7h53
